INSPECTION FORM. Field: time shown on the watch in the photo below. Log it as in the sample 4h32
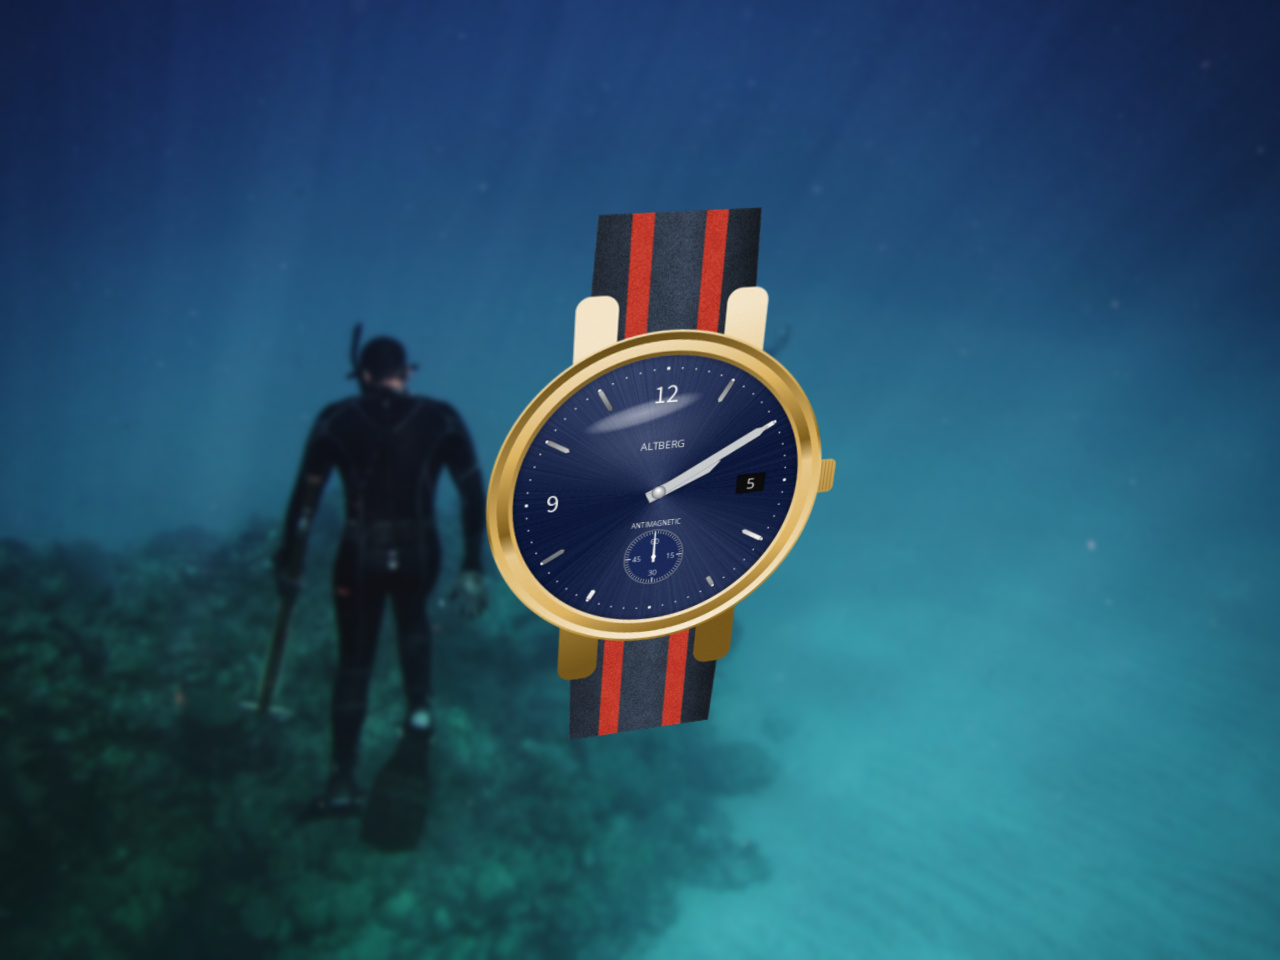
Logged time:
2h10
